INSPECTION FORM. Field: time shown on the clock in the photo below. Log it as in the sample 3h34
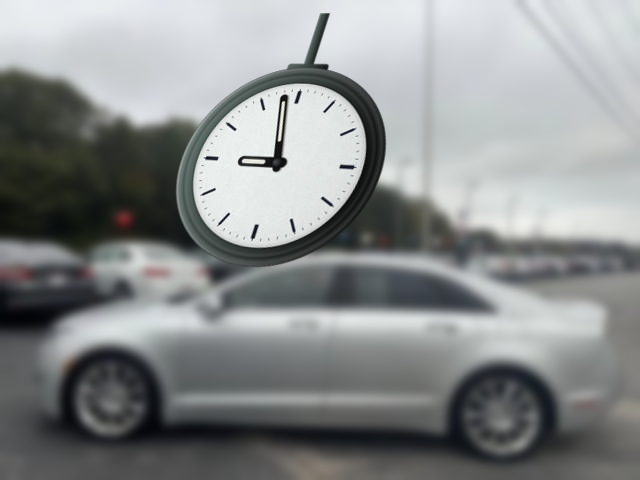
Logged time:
8h58
